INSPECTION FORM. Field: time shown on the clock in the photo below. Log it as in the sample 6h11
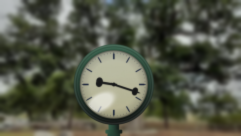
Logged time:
9h18
